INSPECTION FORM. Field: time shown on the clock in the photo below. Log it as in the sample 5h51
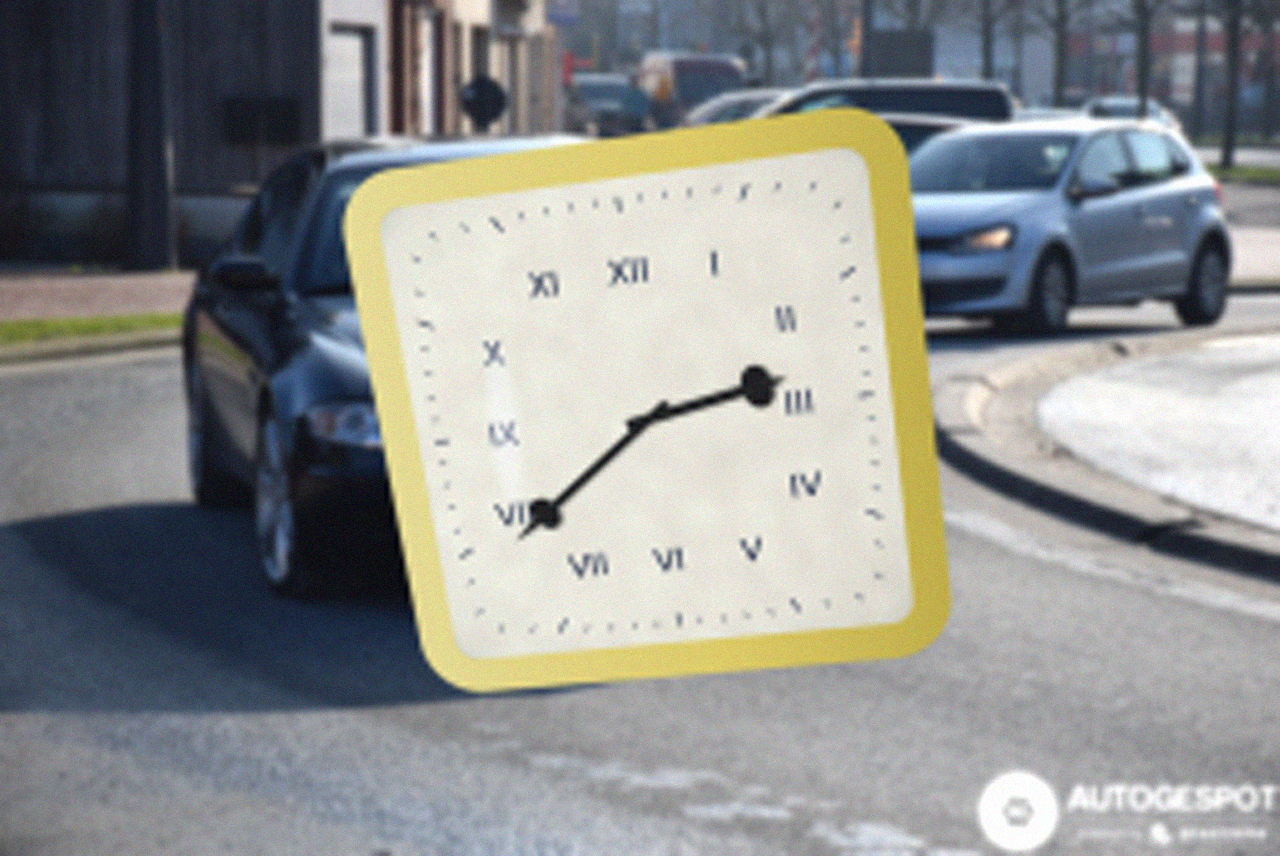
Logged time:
2h39
